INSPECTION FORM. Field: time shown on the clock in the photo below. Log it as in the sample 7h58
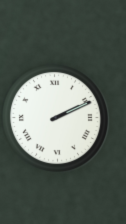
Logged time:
2h11
